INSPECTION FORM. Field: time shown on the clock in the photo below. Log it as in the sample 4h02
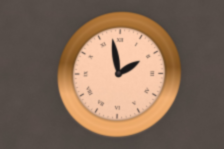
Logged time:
1h58
